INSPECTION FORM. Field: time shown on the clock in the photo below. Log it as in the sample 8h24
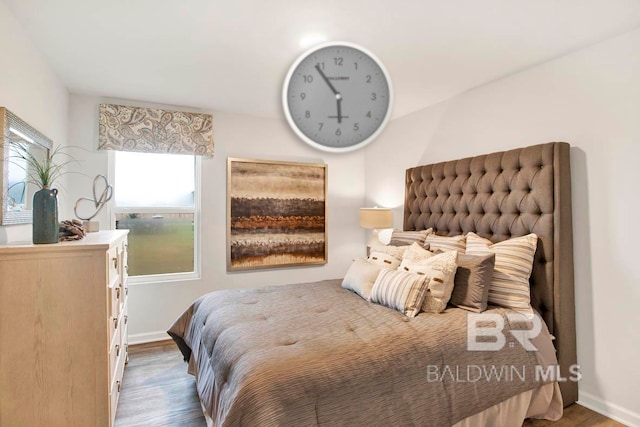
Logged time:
5h54
